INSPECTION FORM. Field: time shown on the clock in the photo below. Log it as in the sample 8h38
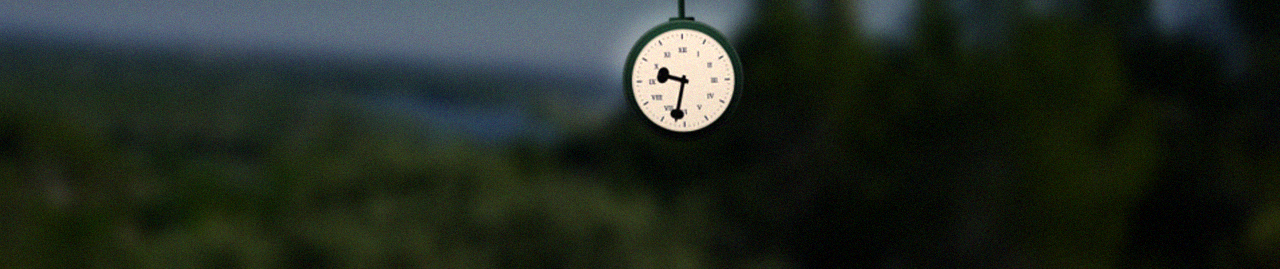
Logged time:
9h32
